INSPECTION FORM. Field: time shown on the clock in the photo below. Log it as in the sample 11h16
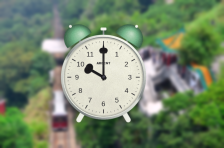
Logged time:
10h00
